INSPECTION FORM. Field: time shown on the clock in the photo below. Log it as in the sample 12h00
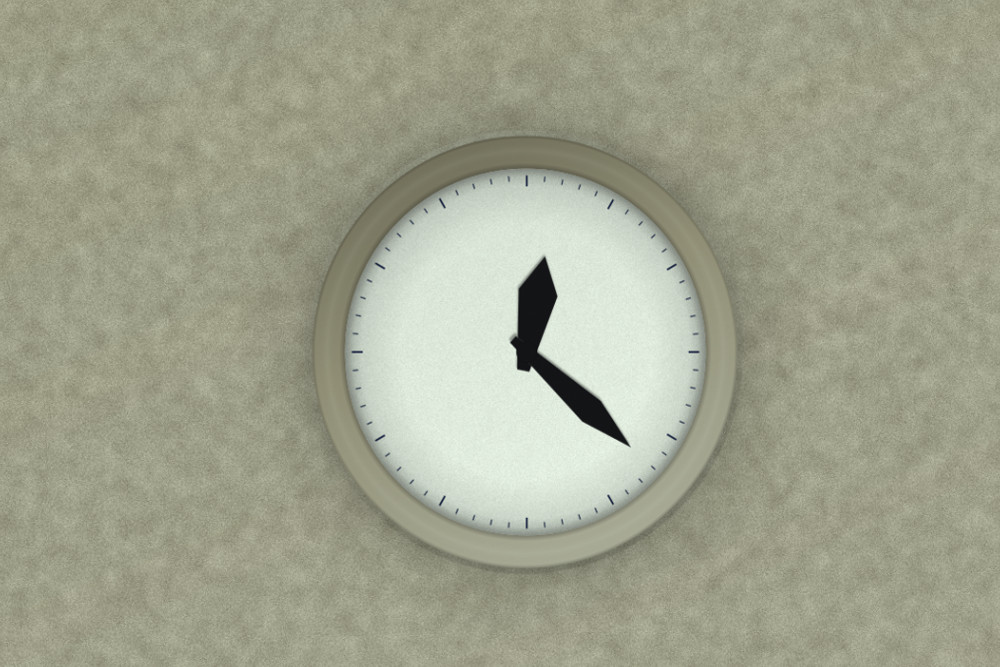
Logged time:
12h22
